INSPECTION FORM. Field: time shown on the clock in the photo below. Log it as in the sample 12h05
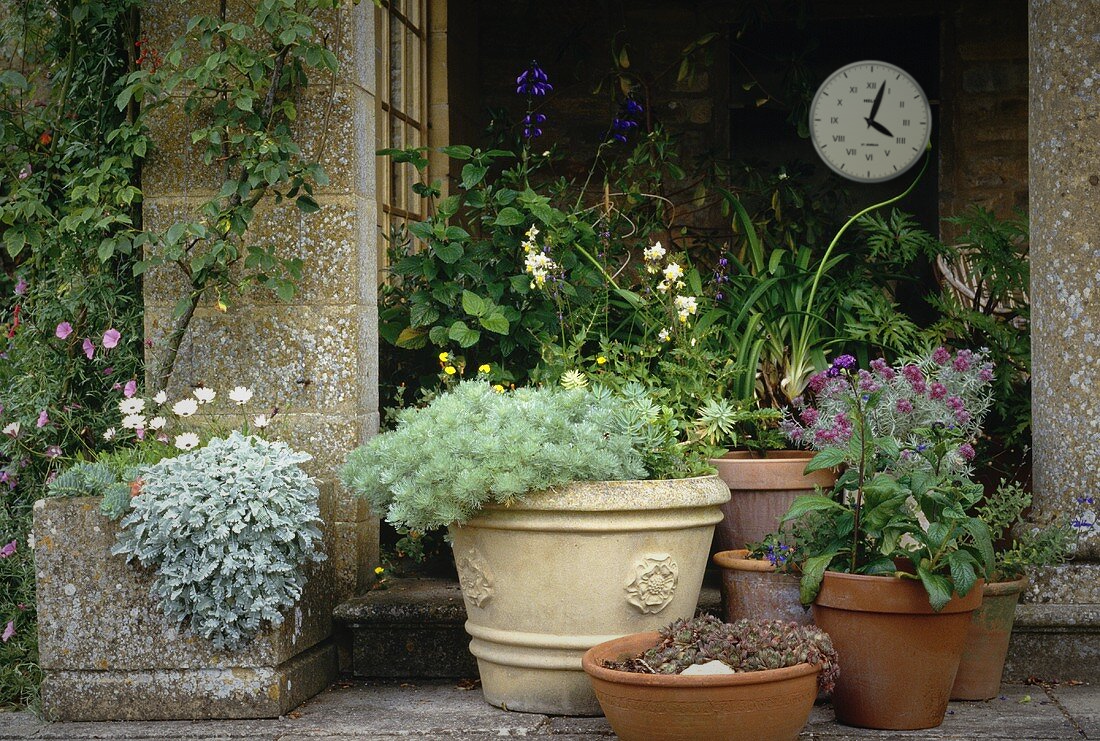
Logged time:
4h03
